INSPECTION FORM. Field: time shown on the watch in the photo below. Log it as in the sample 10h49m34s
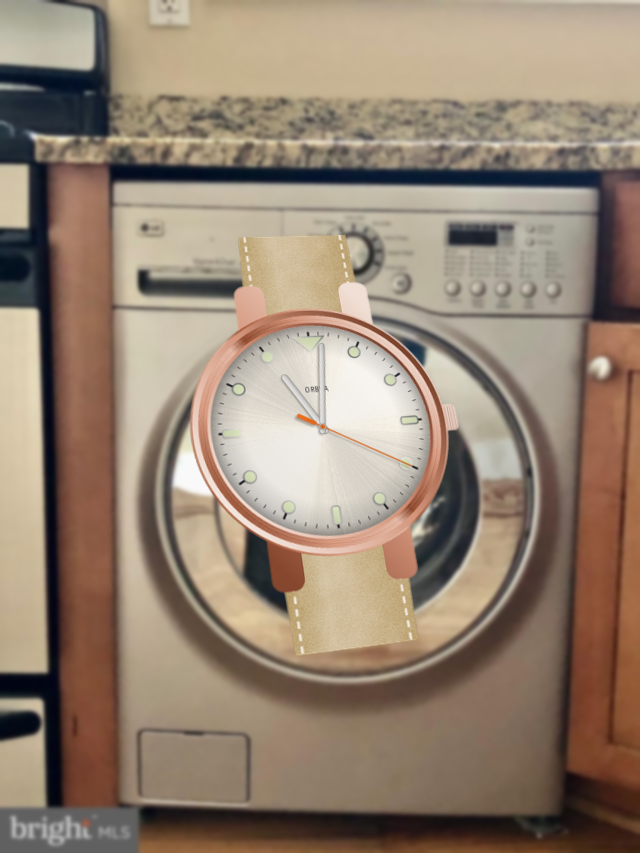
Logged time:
11h01m20s
